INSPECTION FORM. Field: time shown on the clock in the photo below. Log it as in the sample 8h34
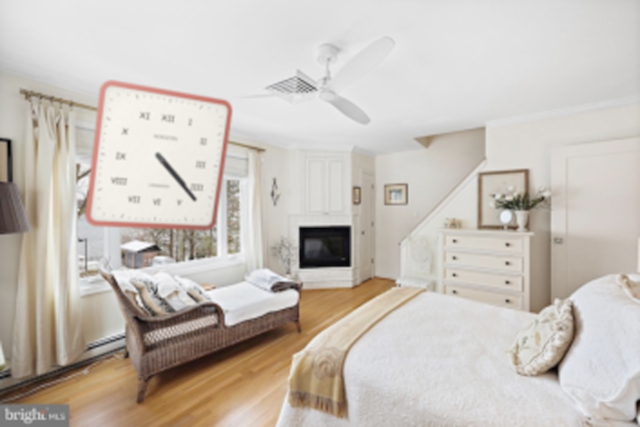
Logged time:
4h22
